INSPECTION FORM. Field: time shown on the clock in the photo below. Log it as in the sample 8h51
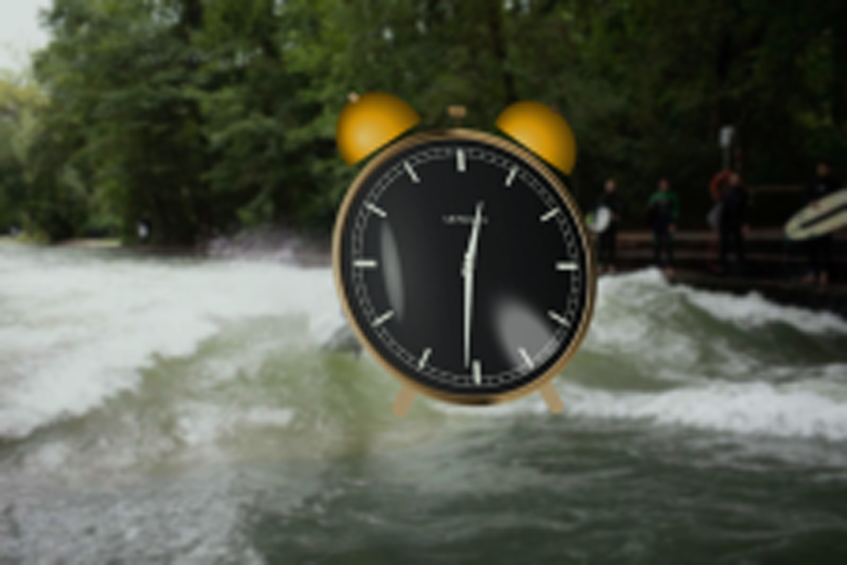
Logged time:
12h31
